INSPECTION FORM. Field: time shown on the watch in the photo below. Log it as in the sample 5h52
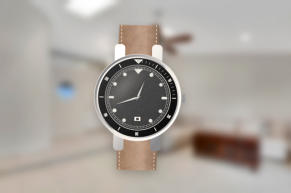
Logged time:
12h42
